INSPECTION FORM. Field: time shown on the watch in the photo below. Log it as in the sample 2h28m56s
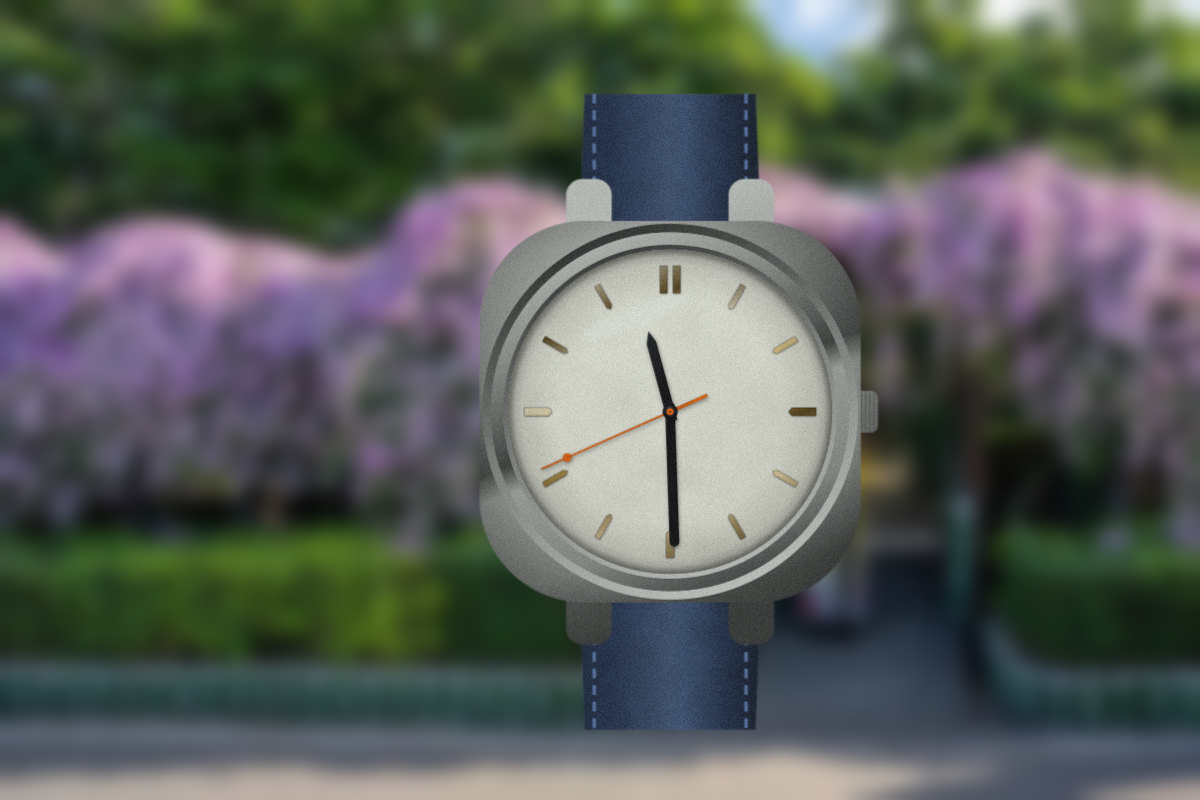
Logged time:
11h29m41s
